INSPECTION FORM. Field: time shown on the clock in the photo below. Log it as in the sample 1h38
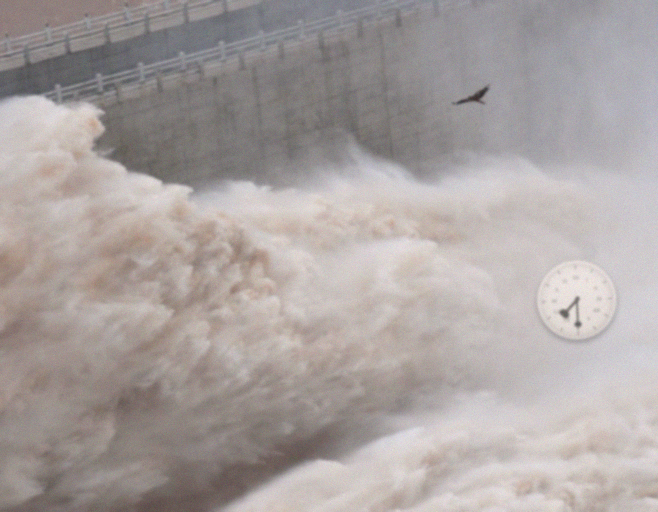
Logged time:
7h30
